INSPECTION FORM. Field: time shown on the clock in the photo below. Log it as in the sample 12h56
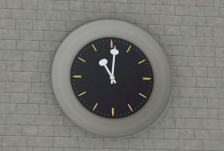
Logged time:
11h01
